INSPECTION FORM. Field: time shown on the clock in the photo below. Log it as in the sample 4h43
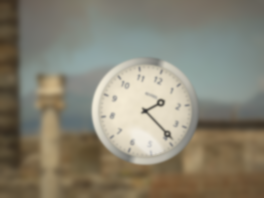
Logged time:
1h19
